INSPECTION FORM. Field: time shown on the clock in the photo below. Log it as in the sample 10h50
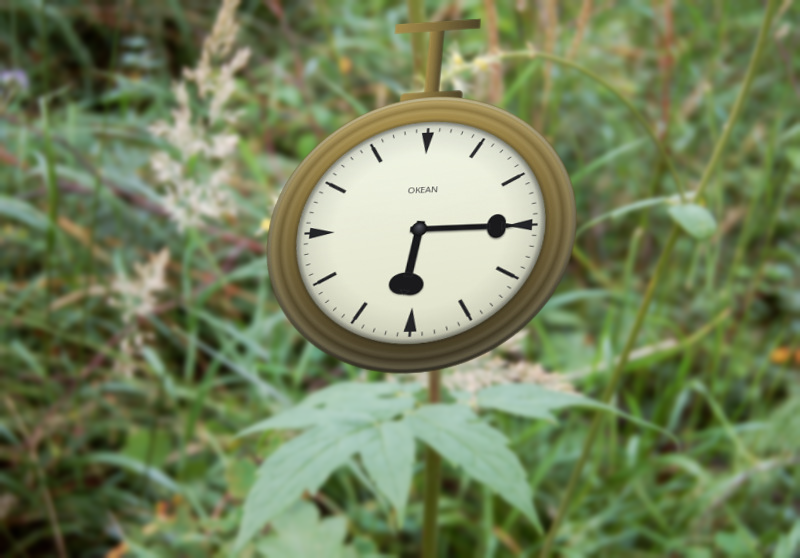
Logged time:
6h15
